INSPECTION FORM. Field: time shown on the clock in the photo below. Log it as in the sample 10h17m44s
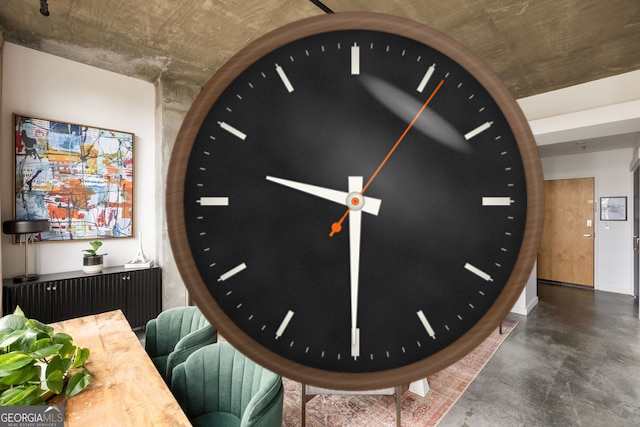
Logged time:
9h30m06s
